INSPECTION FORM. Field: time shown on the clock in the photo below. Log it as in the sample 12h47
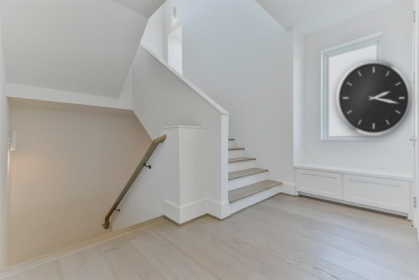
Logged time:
2h17
